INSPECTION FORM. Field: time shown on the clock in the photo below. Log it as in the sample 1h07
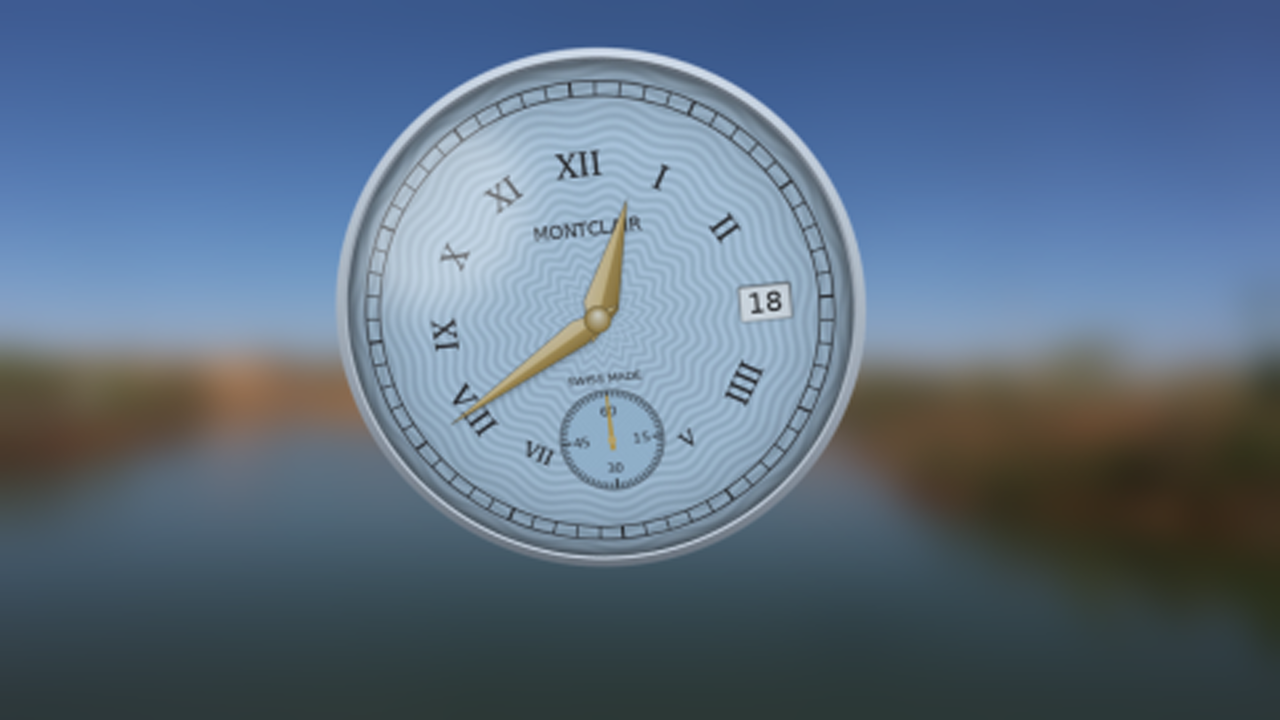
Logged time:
12h40
